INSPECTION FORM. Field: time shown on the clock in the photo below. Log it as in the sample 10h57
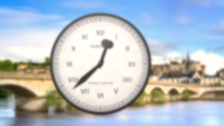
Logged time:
12h38
